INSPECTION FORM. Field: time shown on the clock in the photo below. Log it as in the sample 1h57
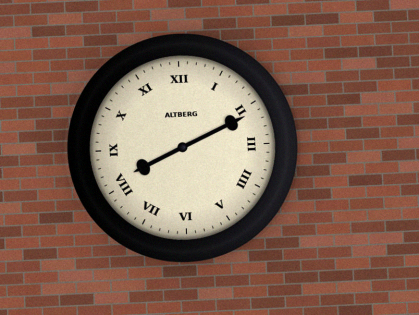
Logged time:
8h11
